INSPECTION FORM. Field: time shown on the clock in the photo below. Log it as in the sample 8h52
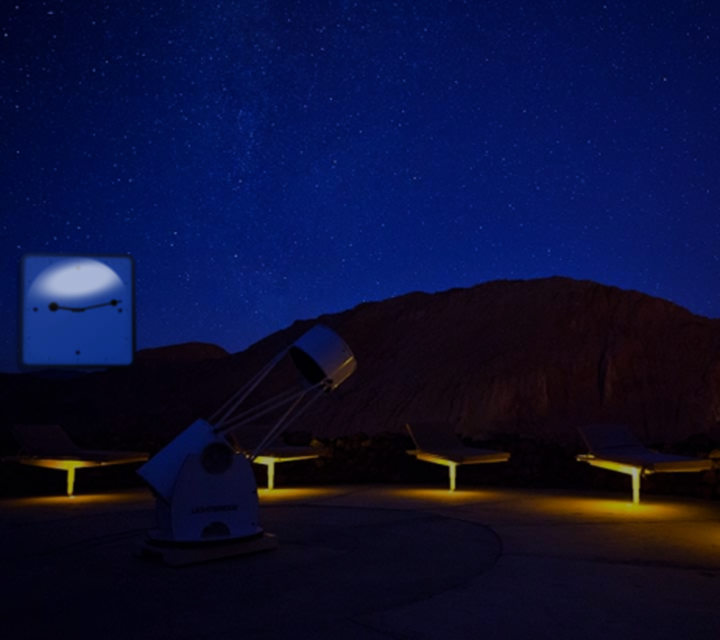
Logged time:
9h13
